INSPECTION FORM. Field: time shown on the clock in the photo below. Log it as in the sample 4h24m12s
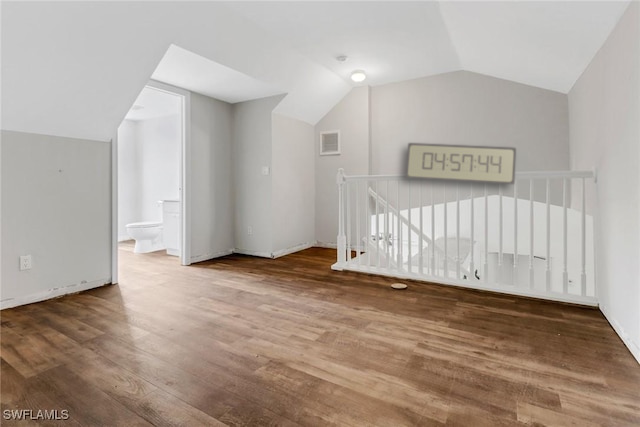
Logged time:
4h57m44s
